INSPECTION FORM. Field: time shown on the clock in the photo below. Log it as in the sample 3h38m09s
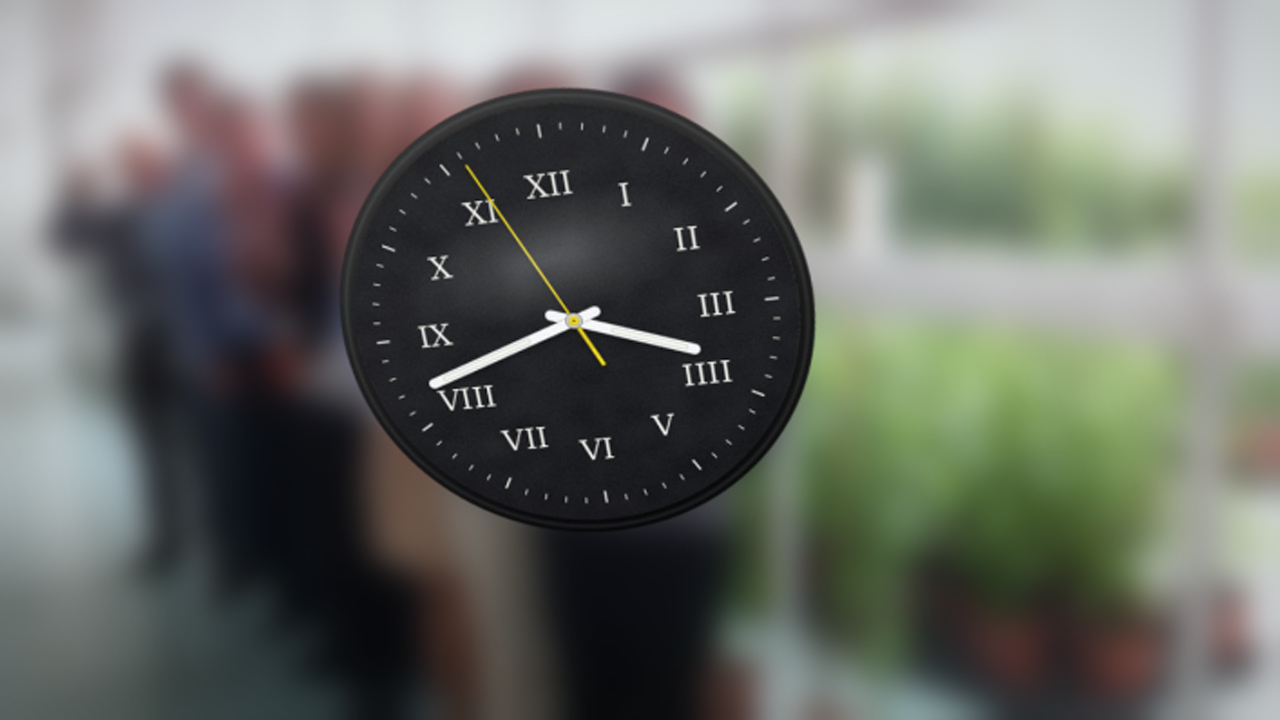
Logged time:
3h41m56s
